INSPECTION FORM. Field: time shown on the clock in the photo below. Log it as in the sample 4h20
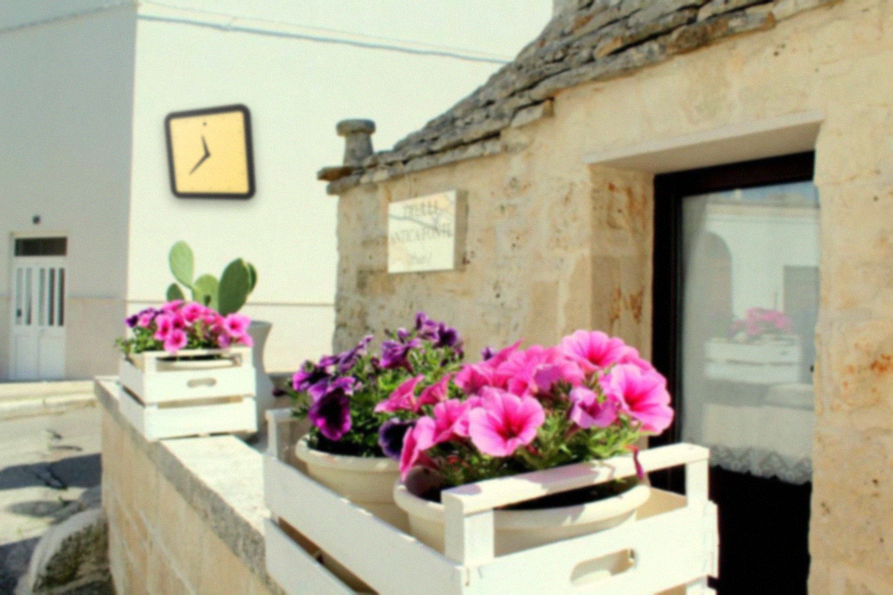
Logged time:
11h38
